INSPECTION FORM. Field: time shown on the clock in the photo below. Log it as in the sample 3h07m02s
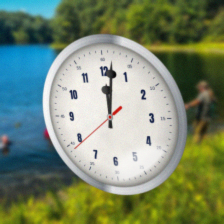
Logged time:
12h01m39s
